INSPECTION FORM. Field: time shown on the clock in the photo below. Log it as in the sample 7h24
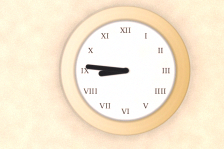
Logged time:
8h46
